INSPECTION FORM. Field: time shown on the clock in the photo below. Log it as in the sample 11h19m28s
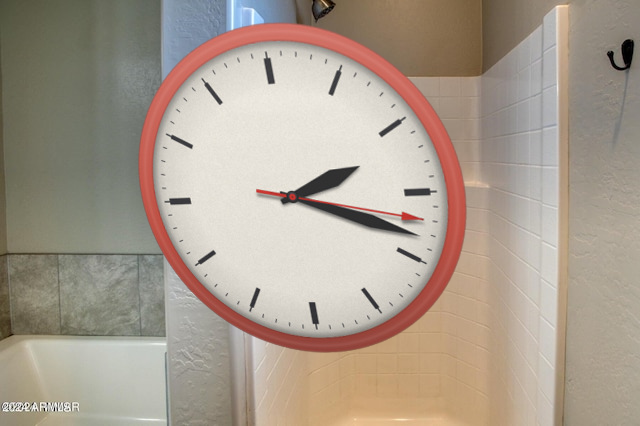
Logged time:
2h18m17s
